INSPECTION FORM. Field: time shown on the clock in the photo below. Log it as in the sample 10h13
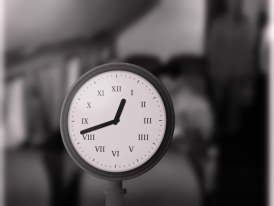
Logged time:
12h42
